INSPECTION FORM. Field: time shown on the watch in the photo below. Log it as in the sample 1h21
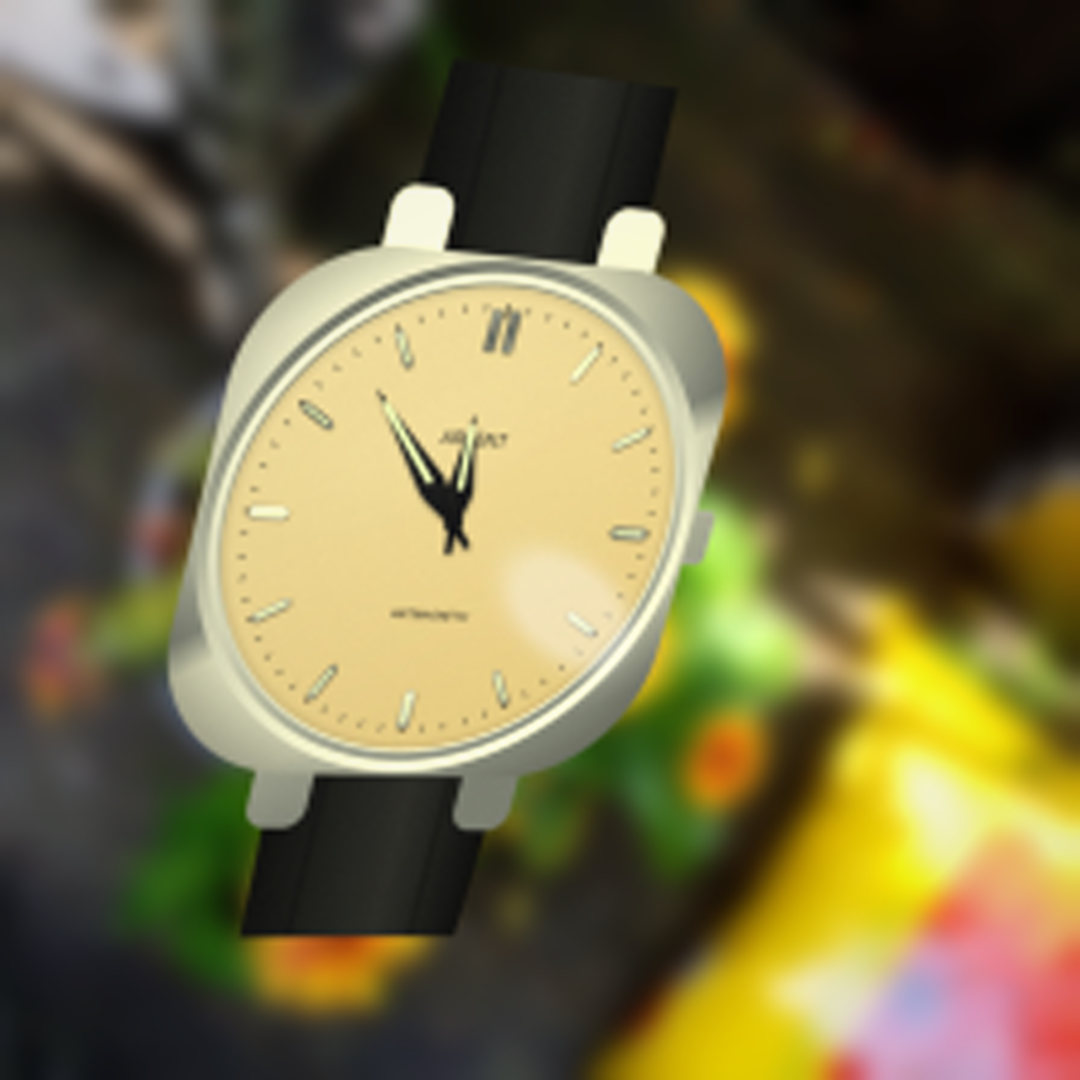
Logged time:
11h53
